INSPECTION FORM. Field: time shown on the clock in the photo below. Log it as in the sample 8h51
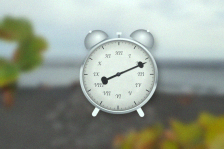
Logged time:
8h11
